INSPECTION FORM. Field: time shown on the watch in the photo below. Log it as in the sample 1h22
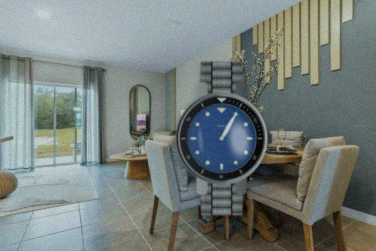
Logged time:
1h05
